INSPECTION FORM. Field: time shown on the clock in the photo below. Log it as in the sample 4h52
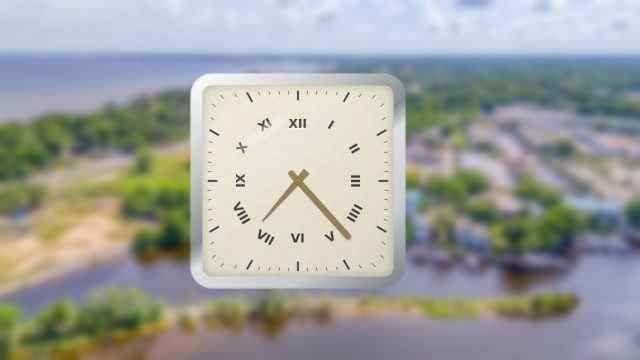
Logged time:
7h23
